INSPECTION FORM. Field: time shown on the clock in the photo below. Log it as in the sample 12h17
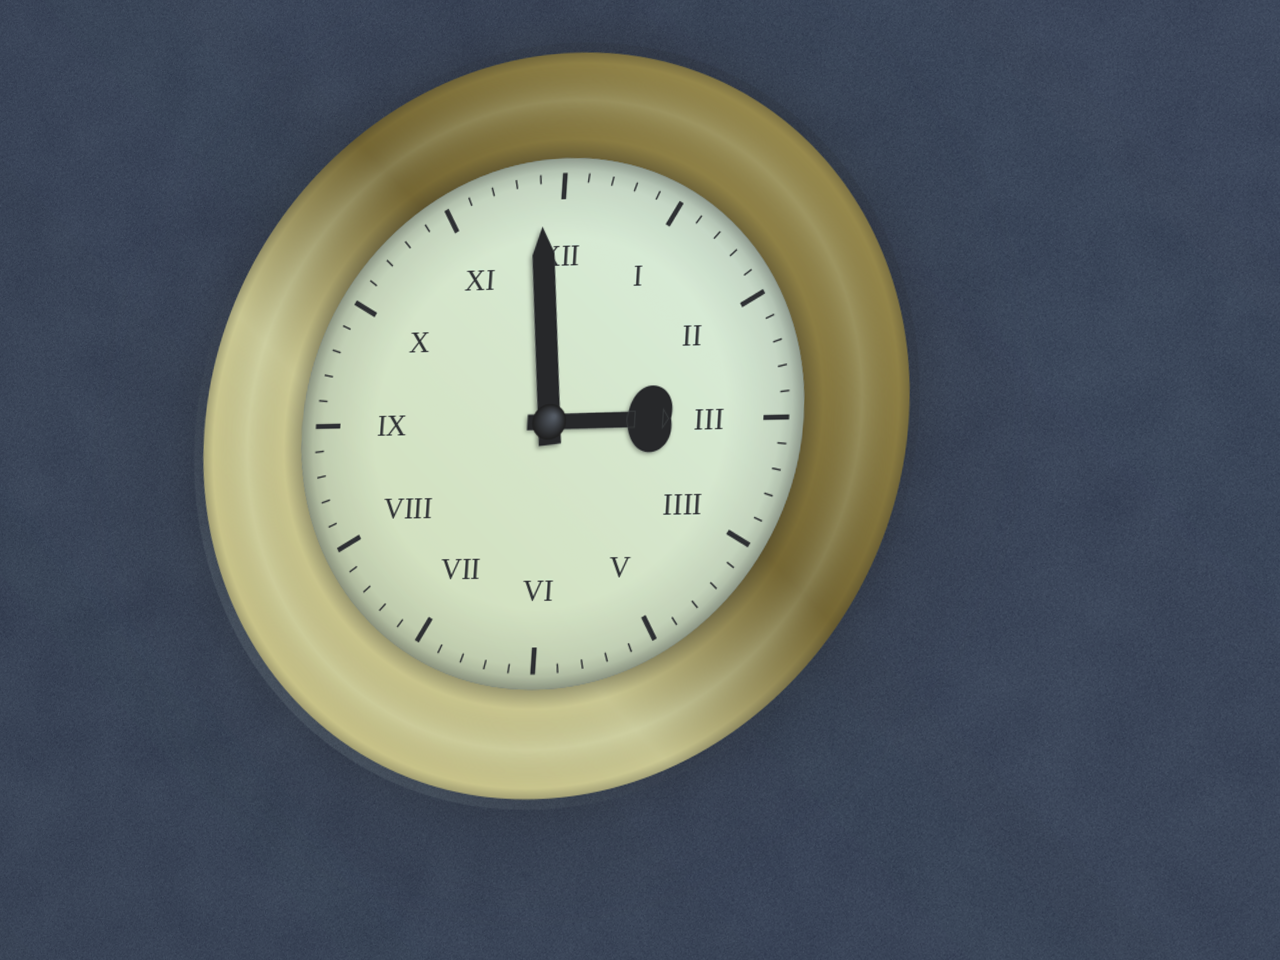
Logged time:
2h59
